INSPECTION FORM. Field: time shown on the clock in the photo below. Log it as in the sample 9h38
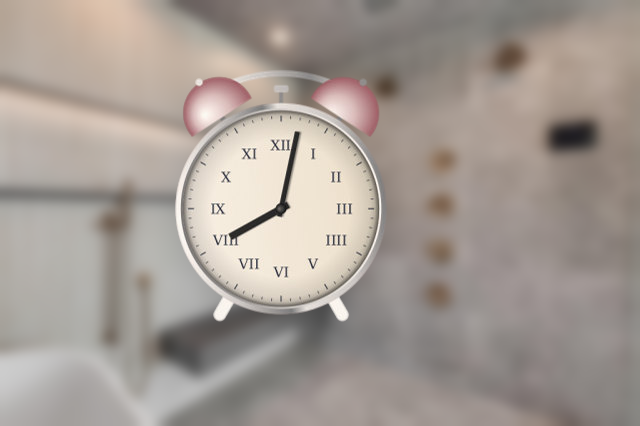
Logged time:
8h02
